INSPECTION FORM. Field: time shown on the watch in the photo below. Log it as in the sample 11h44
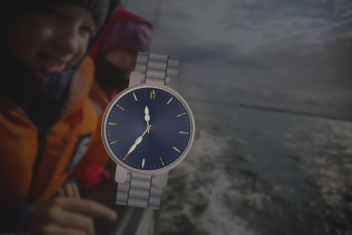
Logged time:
11h35
